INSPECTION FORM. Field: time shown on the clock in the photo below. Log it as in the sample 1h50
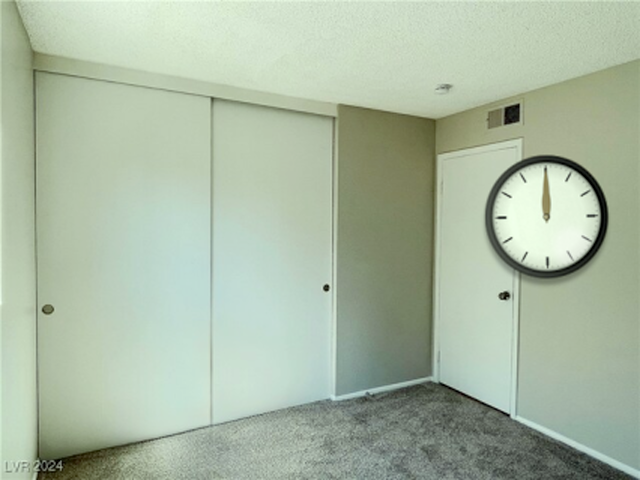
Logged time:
12h00
